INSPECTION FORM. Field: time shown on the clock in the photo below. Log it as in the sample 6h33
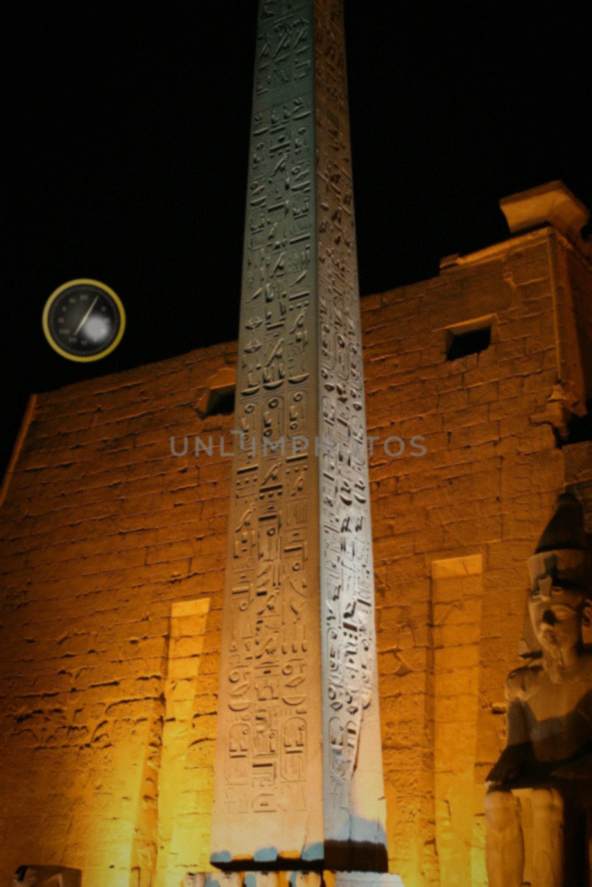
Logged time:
7h05
